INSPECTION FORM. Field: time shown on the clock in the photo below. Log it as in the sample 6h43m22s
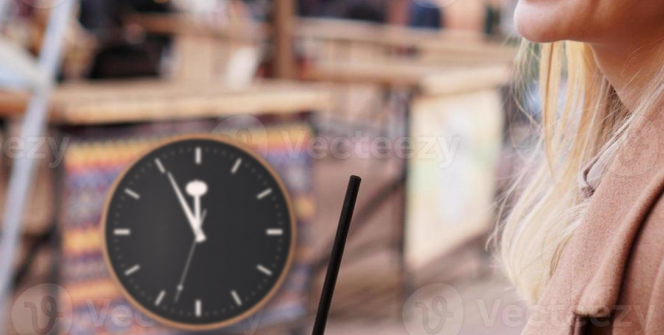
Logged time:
11h55m33s
